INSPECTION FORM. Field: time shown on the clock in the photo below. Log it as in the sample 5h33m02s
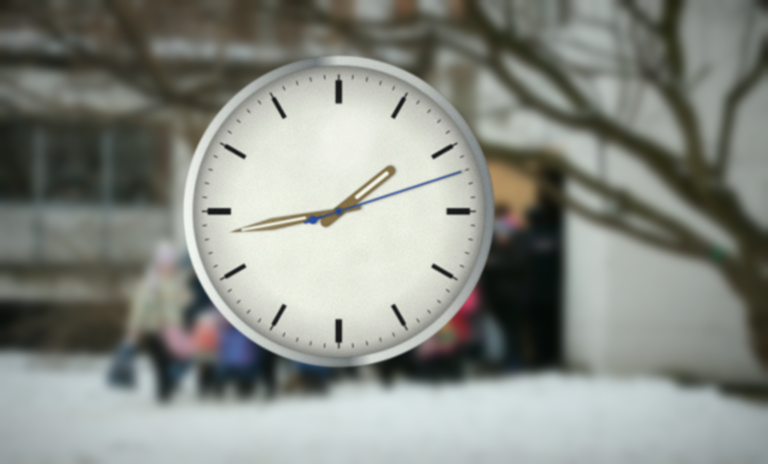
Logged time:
1h43m12s
